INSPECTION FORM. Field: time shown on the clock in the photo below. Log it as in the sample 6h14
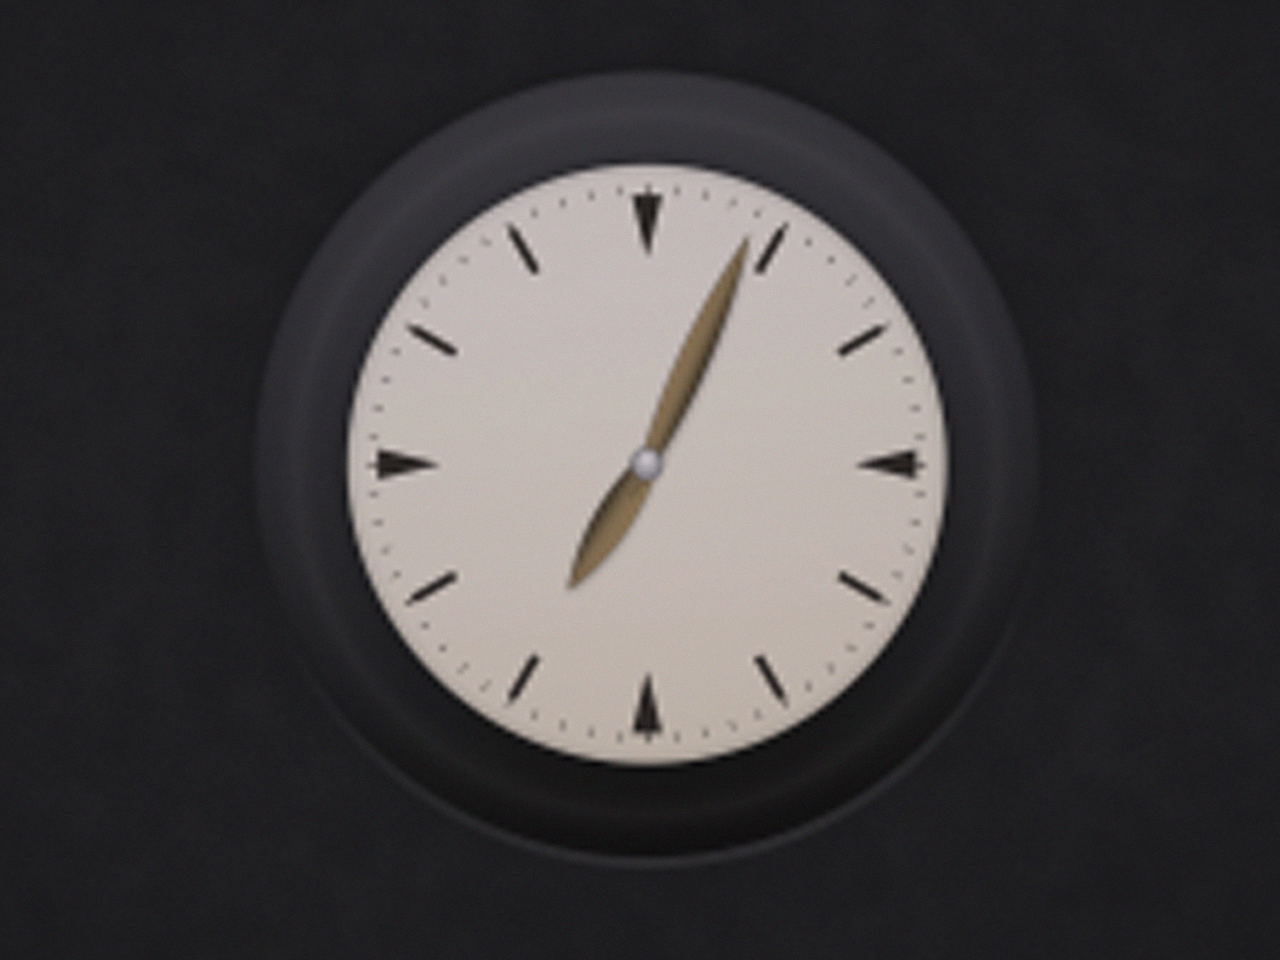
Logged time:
7h04
